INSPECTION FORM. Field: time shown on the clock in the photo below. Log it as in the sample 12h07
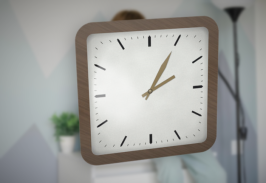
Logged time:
2h05
